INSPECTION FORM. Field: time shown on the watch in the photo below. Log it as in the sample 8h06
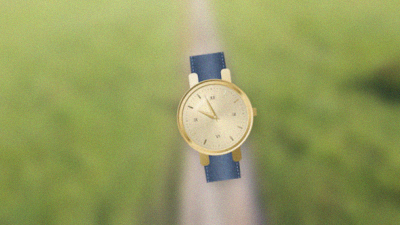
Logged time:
9h57
